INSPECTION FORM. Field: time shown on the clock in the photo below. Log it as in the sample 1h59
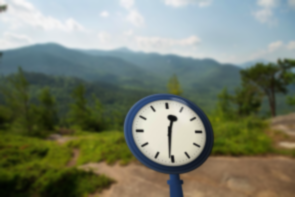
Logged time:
12h31
